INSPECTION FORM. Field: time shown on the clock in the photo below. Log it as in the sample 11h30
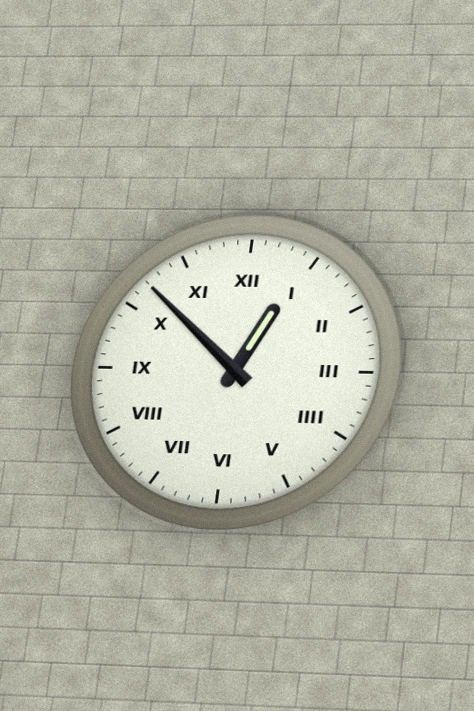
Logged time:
12h52
